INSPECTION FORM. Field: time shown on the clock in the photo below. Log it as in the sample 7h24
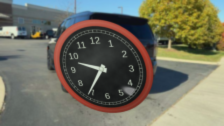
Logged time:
9h36
